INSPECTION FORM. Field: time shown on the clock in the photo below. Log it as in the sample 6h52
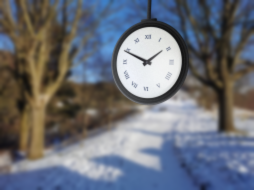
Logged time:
1h49
